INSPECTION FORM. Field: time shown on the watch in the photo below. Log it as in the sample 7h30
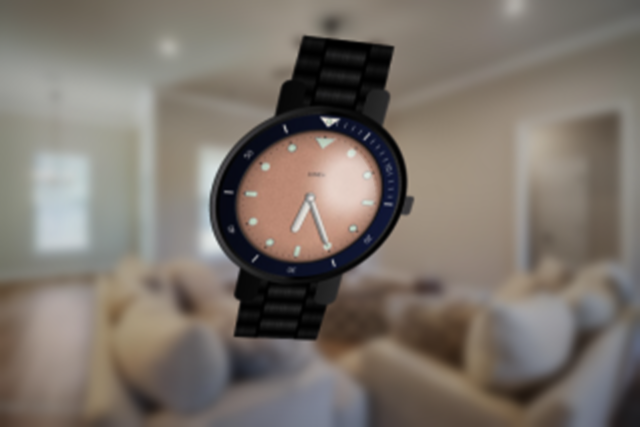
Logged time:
6h25
